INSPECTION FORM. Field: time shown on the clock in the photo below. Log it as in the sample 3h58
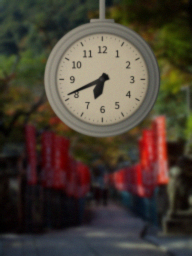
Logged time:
6h41
